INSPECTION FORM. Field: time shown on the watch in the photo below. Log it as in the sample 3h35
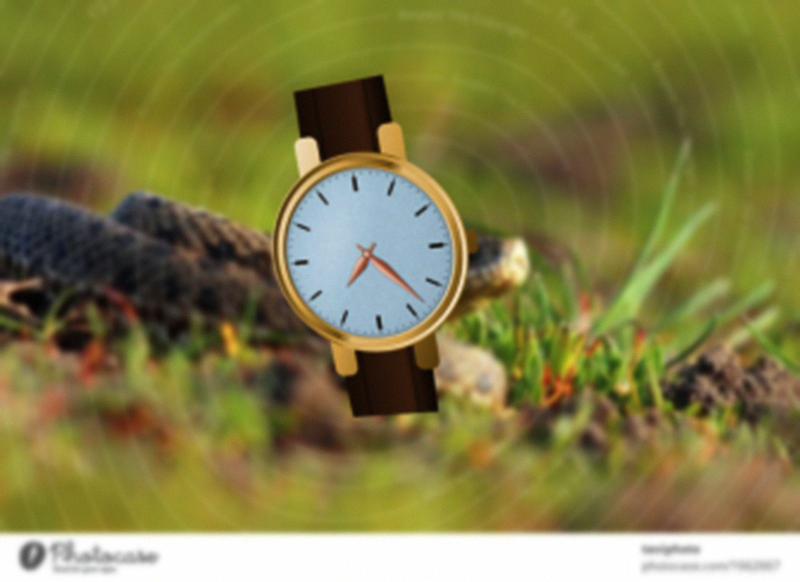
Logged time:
7h23
